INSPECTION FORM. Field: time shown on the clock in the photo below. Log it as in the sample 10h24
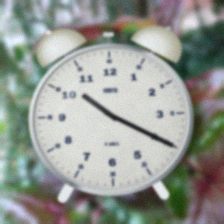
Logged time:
10h20
